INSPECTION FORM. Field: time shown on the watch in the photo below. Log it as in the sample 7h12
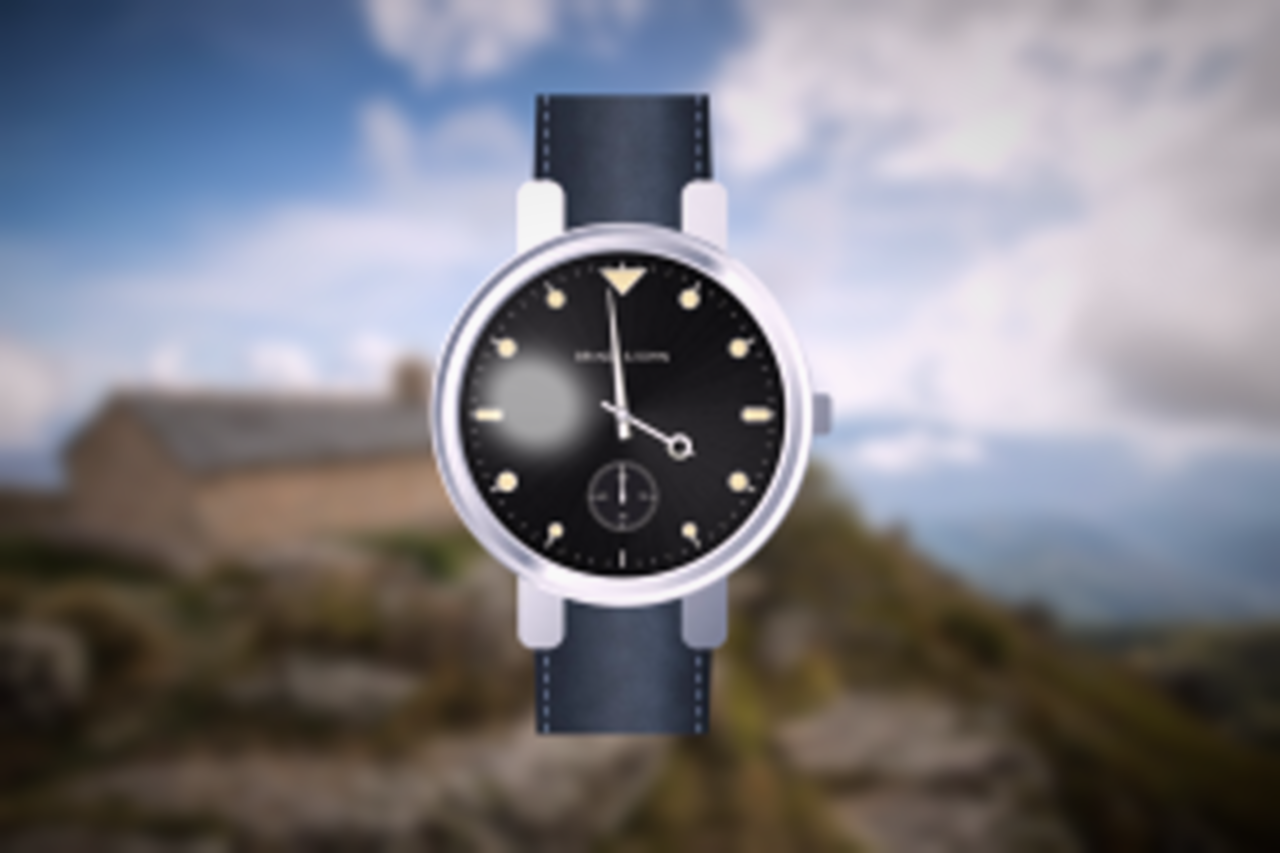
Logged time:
3h59
